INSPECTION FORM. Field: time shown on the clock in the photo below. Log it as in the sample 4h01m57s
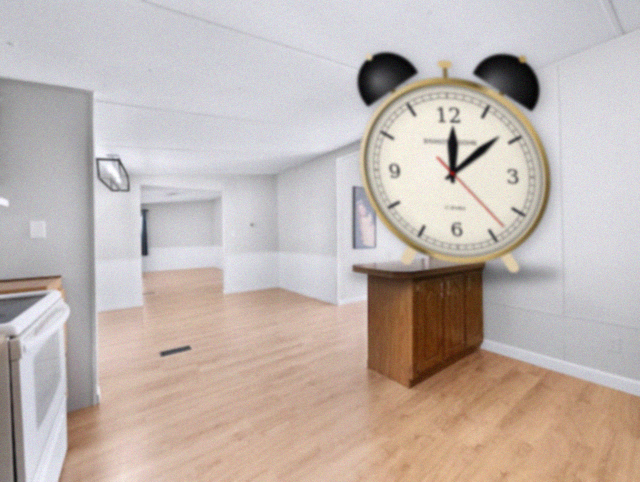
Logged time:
12h08m23s
